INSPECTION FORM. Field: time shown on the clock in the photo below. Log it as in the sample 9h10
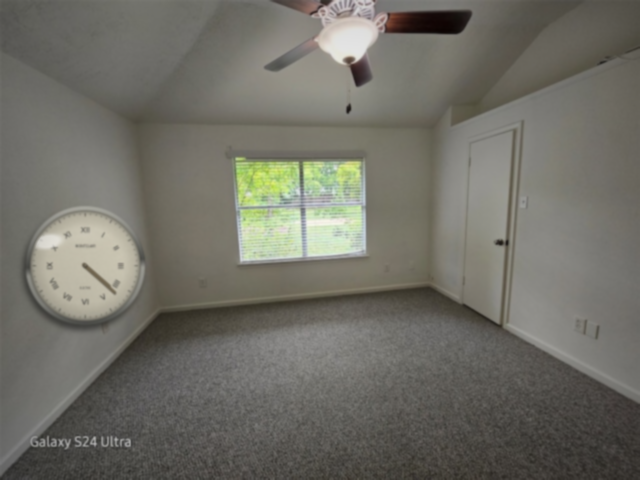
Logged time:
4h22
